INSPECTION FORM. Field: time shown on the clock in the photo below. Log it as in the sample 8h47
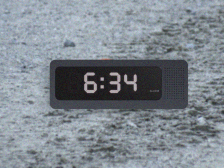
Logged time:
6h34
